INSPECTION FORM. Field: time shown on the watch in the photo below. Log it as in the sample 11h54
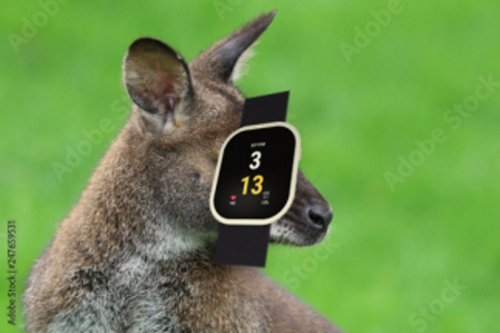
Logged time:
3h13
